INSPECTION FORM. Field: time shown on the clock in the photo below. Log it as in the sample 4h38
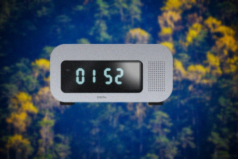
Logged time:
1h52
